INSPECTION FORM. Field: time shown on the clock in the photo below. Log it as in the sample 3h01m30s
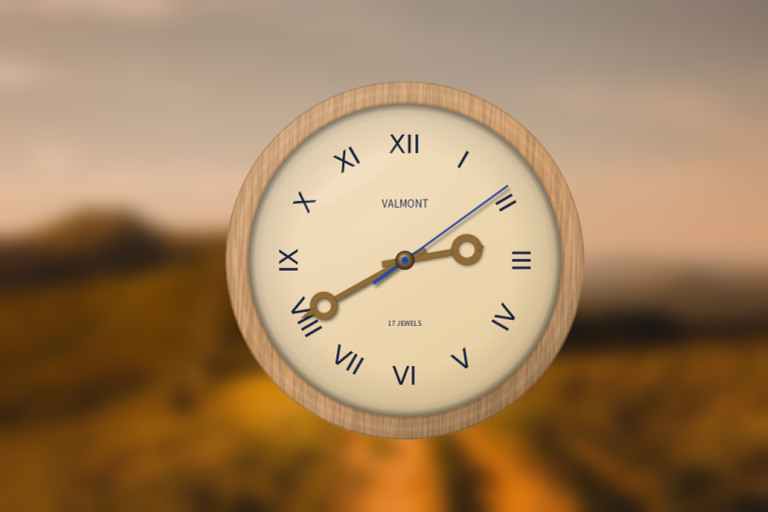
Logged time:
2h40m09s
